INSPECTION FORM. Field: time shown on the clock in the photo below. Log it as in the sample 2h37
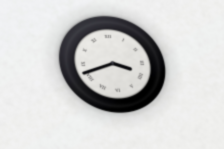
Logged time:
3h42
